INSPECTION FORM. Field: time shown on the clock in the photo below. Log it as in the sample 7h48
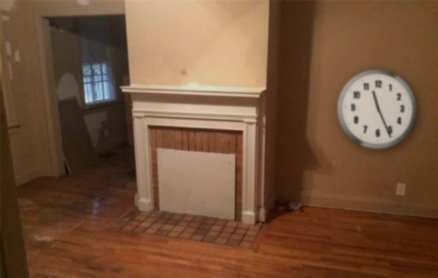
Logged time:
11h26
